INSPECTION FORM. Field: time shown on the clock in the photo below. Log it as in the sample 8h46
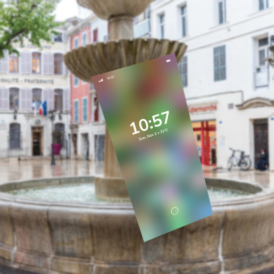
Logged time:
10h57
